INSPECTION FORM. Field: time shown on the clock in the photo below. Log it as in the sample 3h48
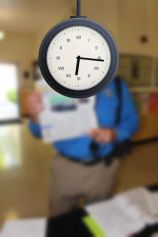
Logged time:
6h16
